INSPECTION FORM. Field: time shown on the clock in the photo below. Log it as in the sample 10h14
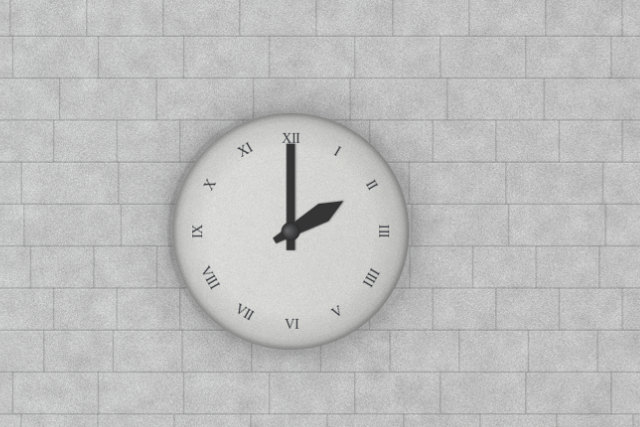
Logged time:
2h00
